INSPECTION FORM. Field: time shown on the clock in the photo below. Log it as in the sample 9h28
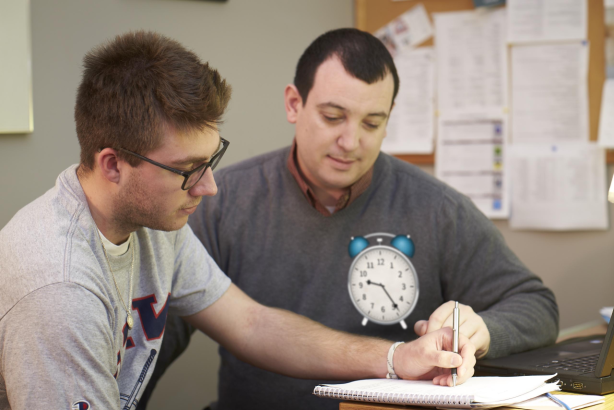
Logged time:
9h24
